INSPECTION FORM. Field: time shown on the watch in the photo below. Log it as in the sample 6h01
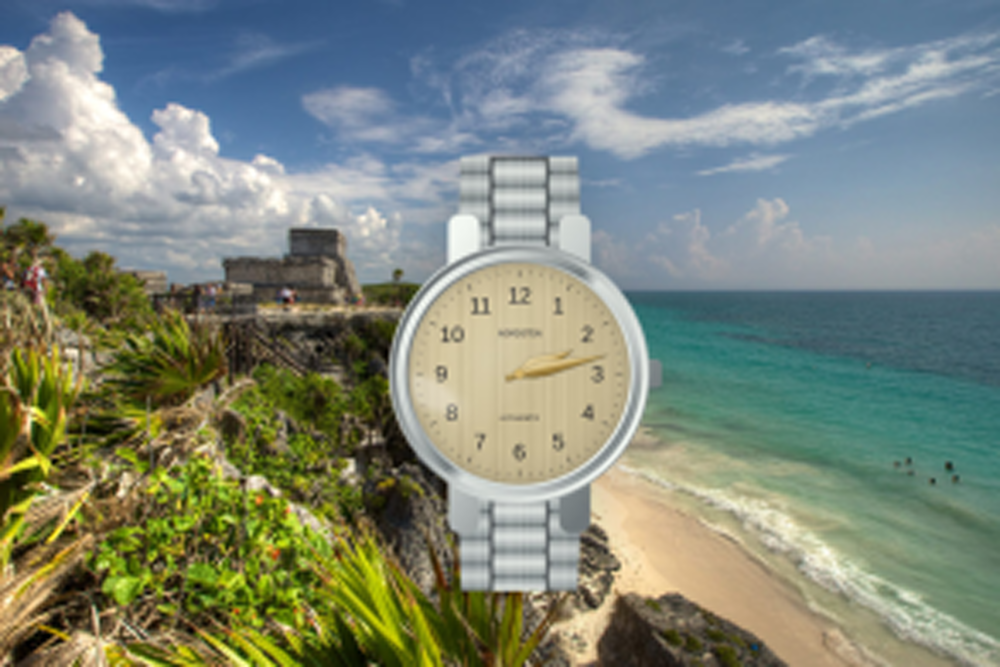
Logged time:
2h13
